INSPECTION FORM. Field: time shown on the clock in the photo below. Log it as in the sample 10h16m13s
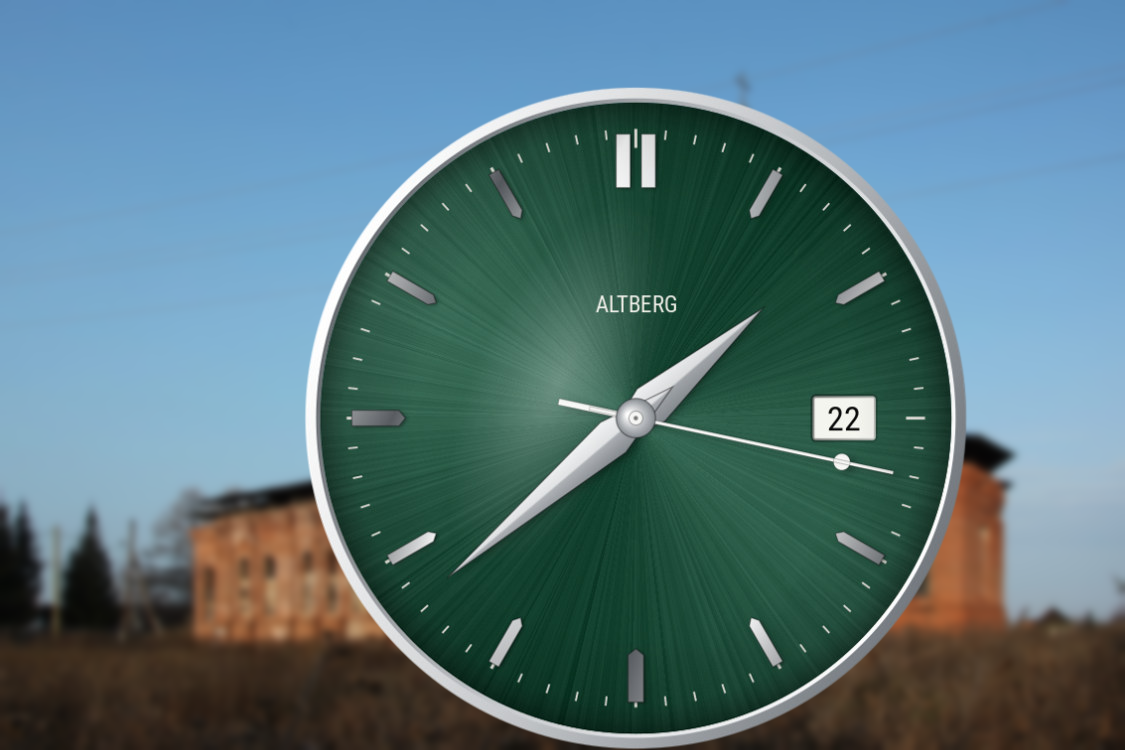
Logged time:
1h38m17s
